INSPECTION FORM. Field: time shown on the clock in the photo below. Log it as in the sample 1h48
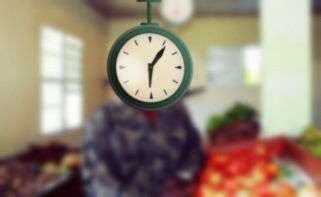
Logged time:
6h06
